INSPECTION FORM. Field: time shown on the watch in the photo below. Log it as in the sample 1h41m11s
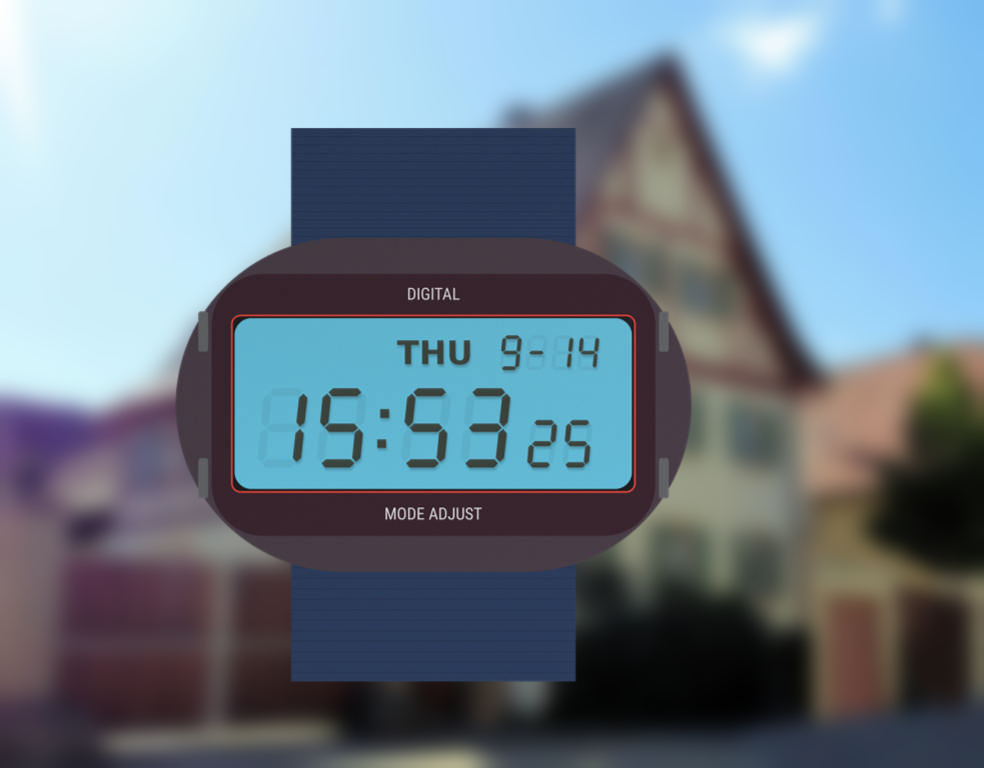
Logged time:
15h53m25s
